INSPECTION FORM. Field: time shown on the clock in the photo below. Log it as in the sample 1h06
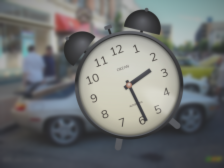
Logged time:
2h29
